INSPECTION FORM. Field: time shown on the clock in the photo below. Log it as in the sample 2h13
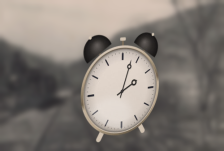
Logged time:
2h03
